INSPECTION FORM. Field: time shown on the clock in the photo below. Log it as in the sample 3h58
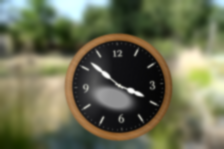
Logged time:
3h52
